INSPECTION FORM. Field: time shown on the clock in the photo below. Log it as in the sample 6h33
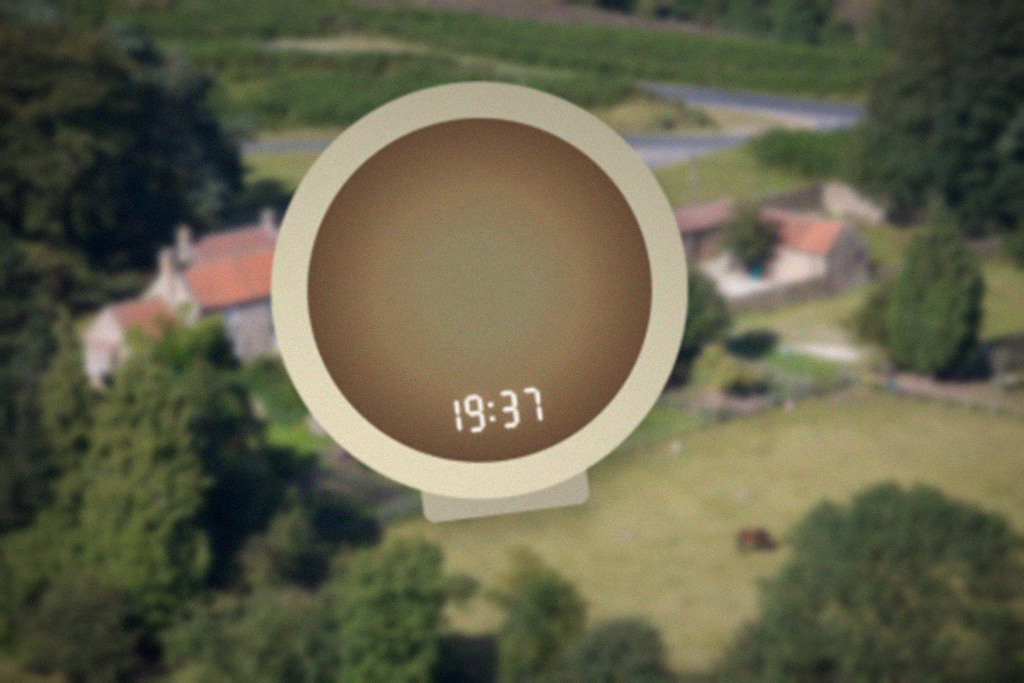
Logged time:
19h37
